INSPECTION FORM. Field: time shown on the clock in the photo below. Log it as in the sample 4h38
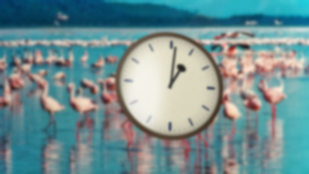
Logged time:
1h01
